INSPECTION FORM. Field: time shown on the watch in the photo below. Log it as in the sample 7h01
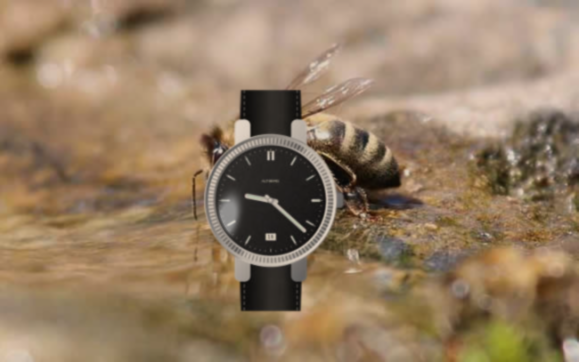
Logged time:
9h22
